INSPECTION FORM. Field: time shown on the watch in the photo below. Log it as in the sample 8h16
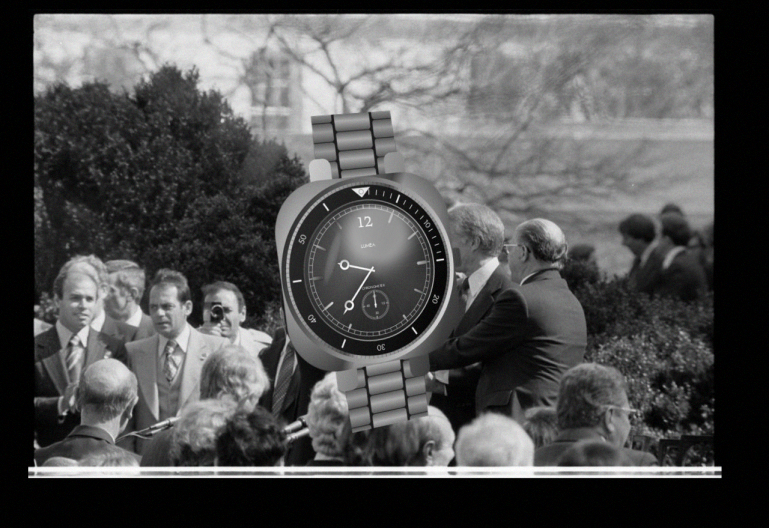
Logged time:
9h37
